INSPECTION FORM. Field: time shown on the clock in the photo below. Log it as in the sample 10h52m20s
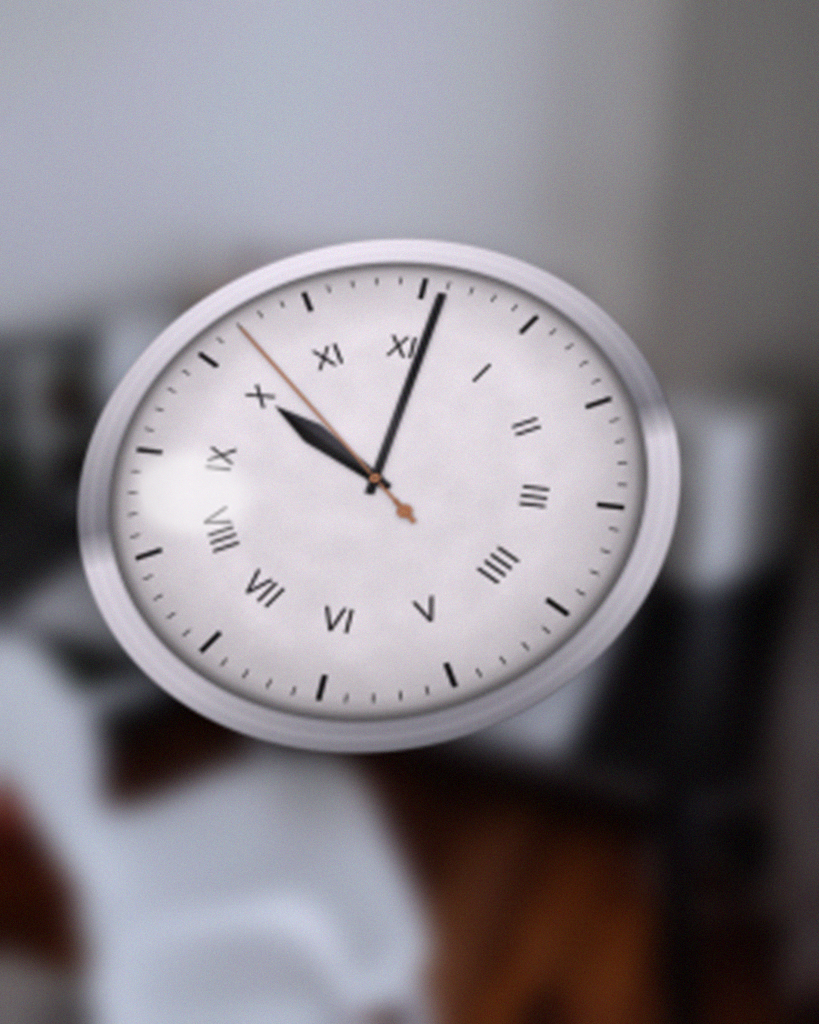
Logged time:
10h00m52s
